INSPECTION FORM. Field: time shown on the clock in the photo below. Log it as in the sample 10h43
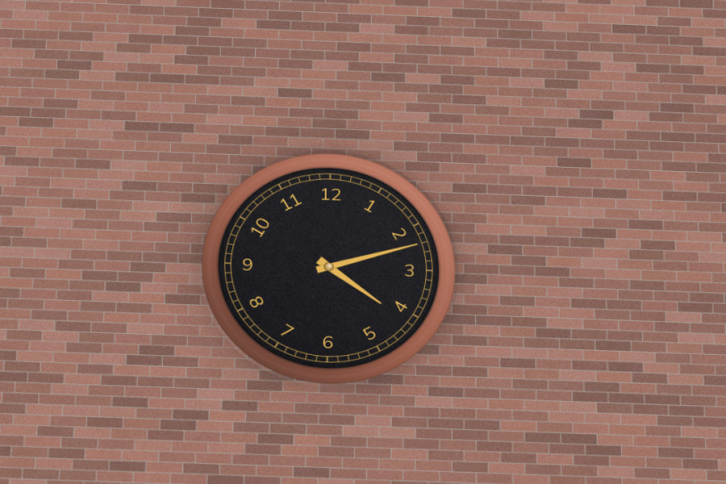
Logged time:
4h12
